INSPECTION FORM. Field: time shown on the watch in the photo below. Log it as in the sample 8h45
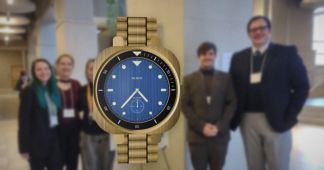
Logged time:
4h37
